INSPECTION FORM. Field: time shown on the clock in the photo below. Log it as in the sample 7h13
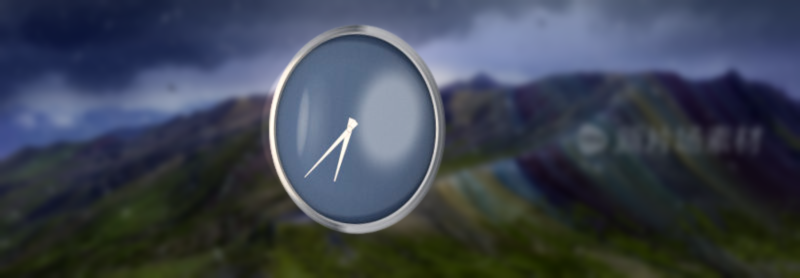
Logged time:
6h38
